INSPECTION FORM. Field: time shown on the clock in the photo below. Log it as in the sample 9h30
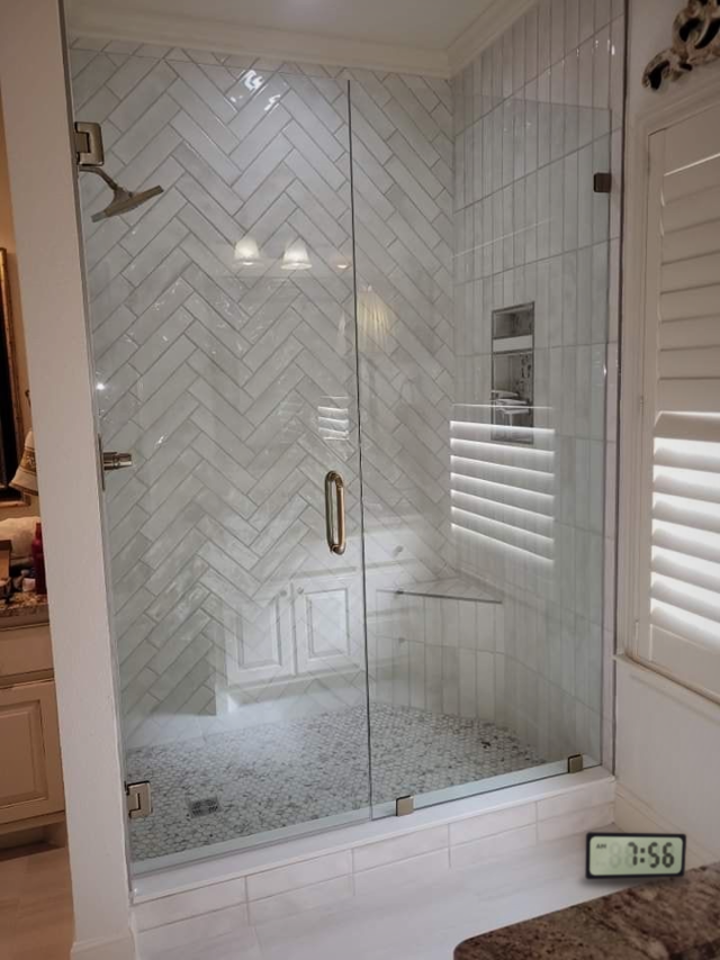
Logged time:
7h56
